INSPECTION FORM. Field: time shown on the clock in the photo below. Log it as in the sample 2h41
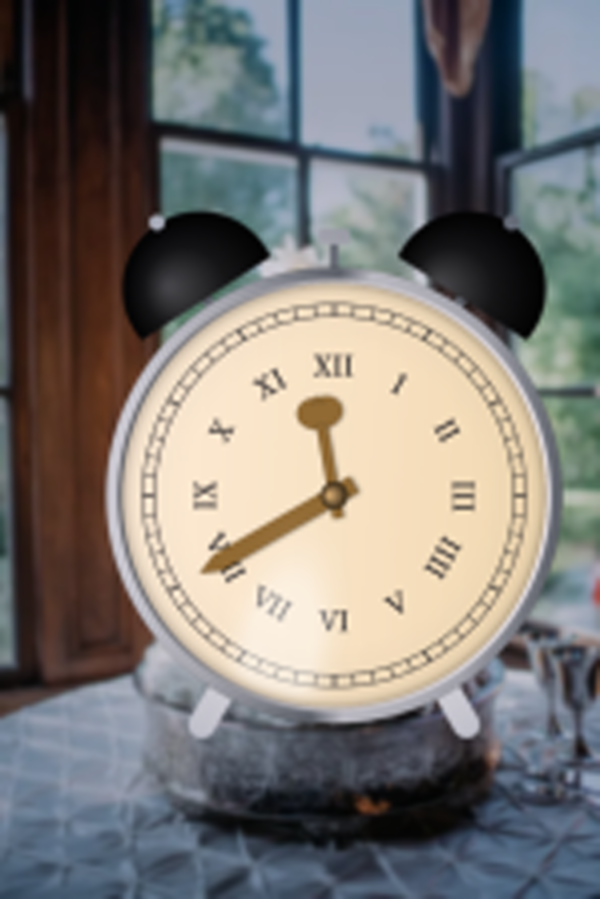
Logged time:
11h40
